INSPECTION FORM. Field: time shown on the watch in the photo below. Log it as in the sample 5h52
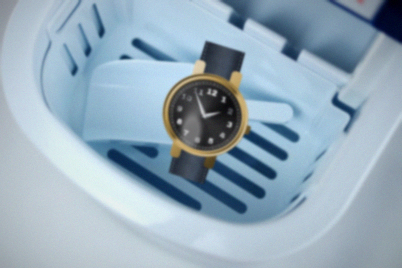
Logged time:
1h54
